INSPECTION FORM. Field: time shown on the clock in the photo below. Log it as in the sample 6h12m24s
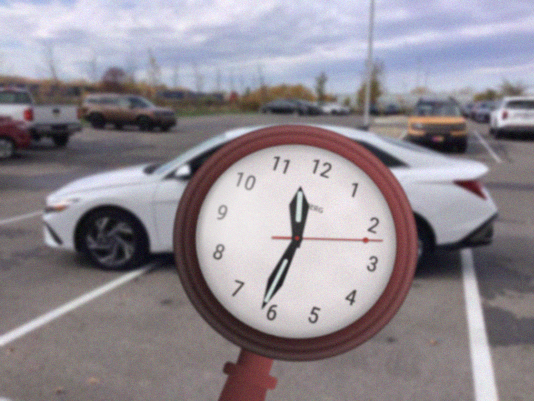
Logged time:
11h31m12s
